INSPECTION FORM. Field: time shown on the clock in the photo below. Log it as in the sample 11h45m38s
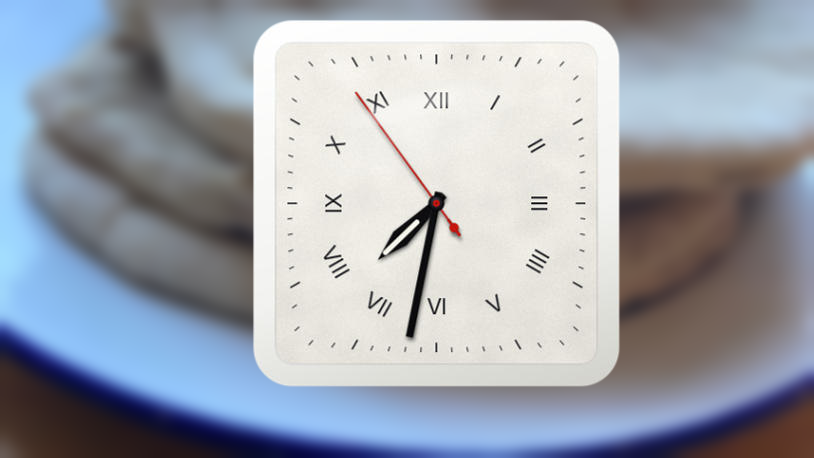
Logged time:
7h31m54s
